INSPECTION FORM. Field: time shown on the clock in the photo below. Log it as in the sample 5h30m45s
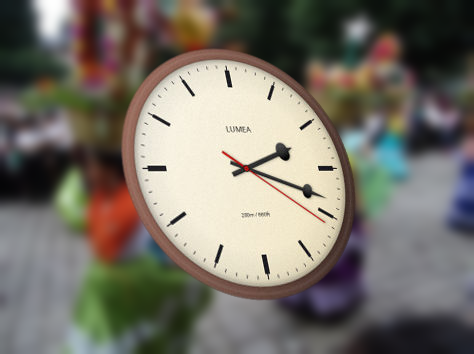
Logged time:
2h18m21s
